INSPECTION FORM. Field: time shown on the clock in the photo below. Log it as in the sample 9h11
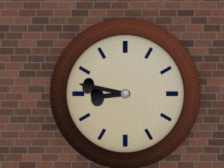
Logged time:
8h47
